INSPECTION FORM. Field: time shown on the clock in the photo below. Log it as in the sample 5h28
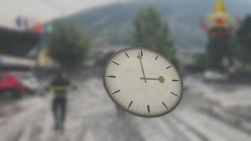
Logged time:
2h59
